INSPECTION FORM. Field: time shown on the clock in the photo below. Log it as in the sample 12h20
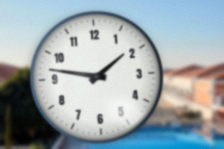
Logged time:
1h47
